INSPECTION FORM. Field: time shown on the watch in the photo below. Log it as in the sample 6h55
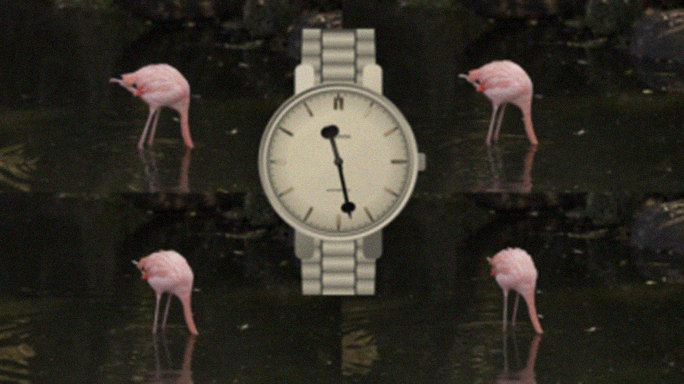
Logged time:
11h28
